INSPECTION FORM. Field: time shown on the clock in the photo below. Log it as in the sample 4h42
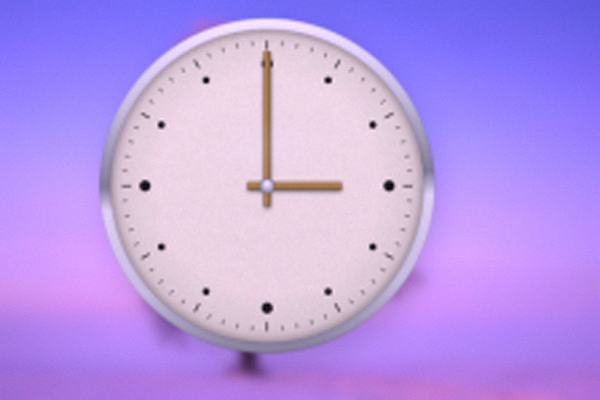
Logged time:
3h00
